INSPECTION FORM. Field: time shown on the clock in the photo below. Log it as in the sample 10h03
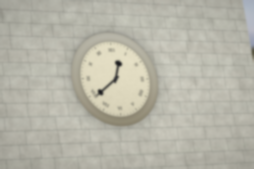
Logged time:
12h39
